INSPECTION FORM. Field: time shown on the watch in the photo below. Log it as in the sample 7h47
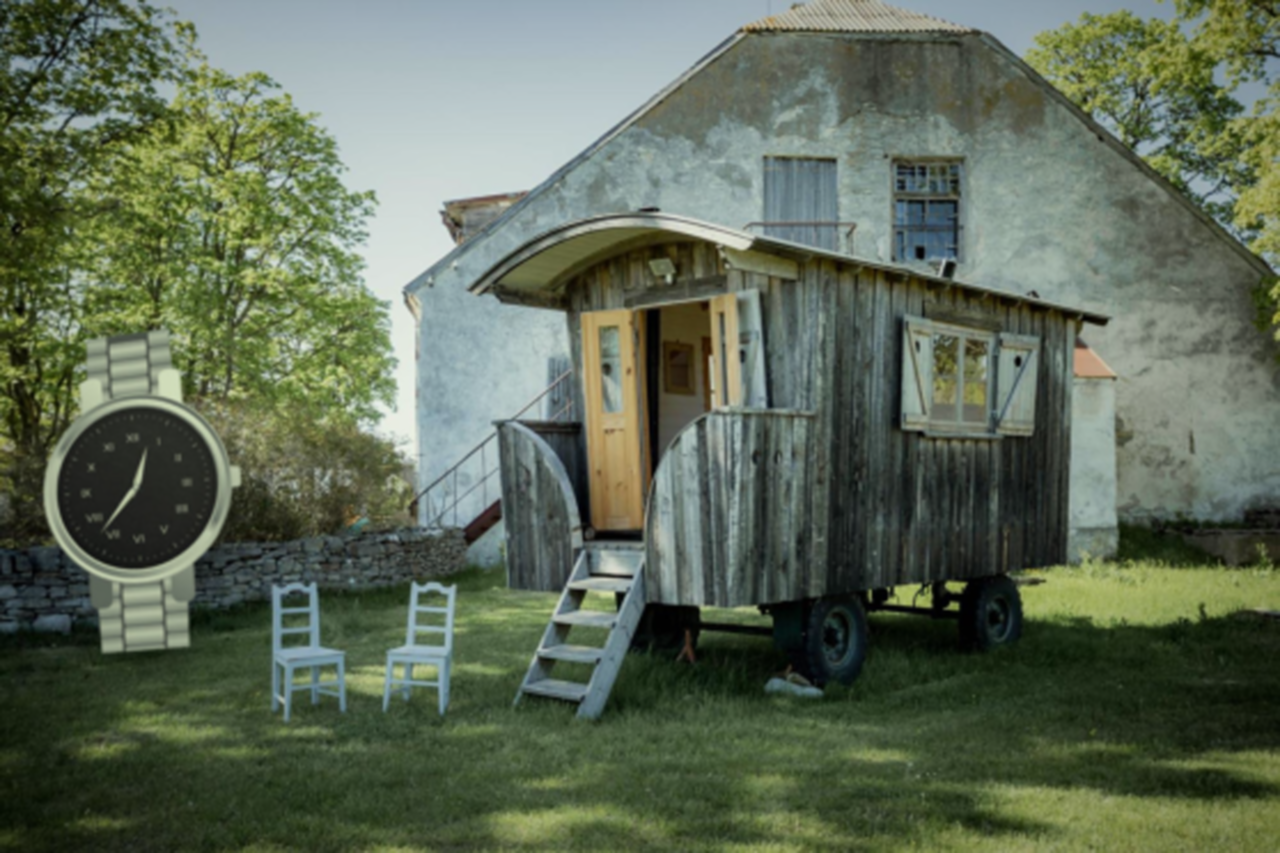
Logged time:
12h37
